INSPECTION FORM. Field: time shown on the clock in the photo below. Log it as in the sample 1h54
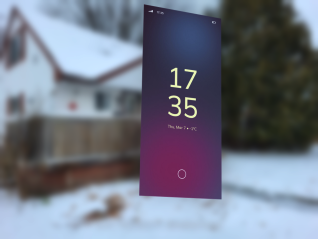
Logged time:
17h35
